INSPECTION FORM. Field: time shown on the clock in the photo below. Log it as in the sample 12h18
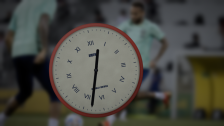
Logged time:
12h33
